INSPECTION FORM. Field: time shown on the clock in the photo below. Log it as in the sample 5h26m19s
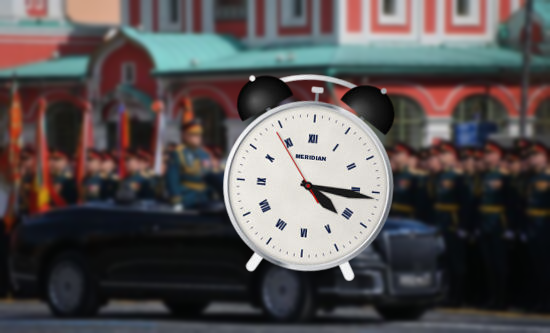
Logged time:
4h15m54s
